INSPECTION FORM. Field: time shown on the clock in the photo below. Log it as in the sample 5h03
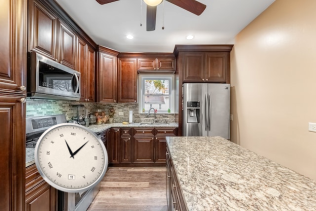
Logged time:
11h07
